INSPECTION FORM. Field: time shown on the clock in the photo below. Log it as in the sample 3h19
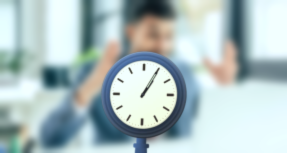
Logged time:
1h05
